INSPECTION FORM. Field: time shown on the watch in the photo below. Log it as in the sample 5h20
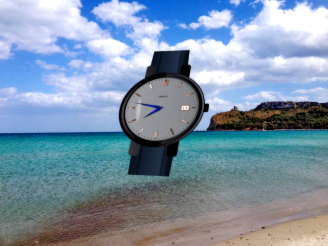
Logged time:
7h47
